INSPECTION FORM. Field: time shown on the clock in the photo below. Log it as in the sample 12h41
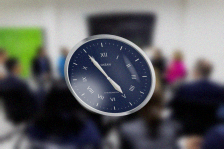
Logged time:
4h55
